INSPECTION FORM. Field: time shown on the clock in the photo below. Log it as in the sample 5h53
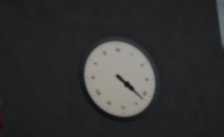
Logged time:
4h22
